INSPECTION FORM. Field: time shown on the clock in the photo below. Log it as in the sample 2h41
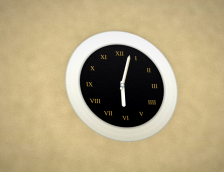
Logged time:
6h03
